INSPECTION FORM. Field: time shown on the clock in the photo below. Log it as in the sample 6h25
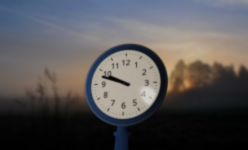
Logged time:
9h48
